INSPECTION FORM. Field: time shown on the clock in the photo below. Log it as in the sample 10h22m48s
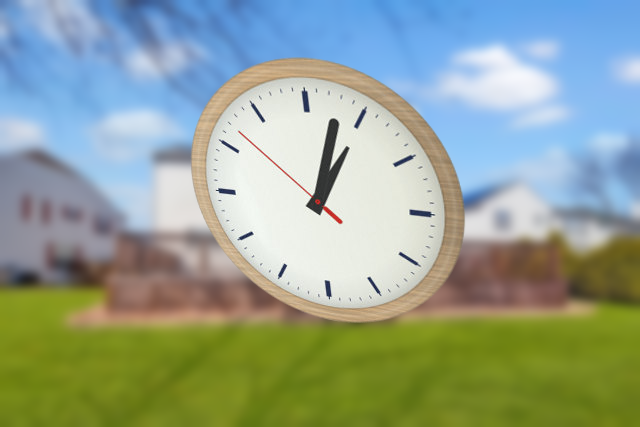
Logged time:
1h02m52s
